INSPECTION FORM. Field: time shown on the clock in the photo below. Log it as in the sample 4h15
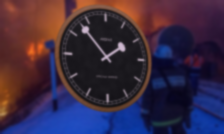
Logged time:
1h53
